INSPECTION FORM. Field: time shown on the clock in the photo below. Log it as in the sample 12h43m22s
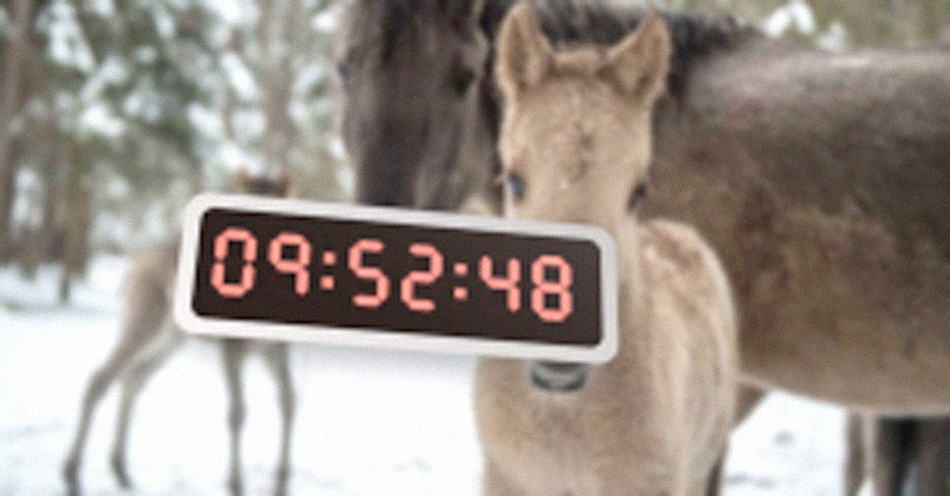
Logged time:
9h52m48s
